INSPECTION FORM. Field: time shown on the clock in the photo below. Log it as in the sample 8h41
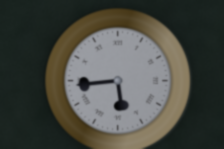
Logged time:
5h44
